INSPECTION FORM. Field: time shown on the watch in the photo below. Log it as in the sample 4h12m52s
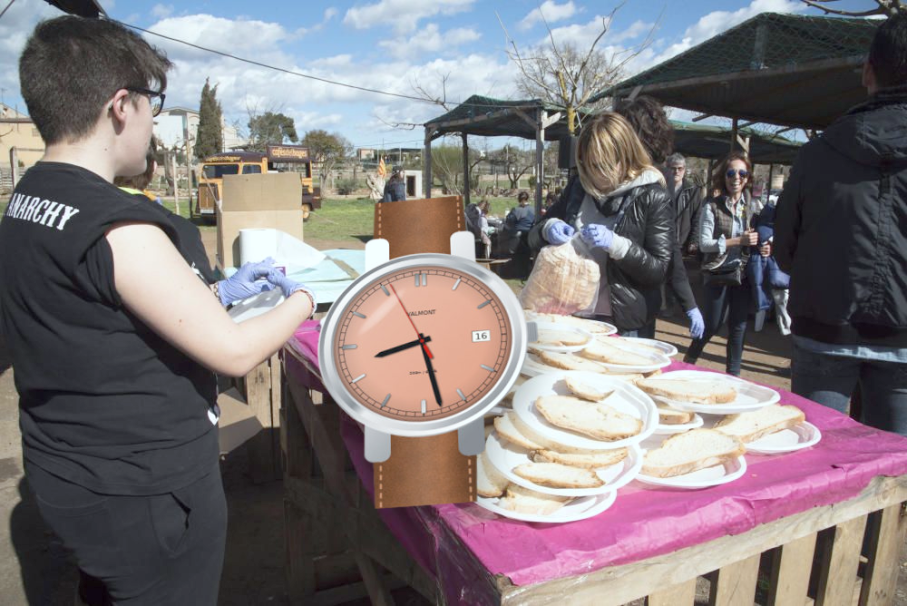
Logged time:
8h27m56s
